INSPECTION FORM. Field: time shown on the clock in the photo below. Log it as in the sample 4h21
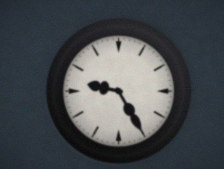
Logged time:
9h25
